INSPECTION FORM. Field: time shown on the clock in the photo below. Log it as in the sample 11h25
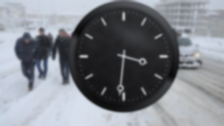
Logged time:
3h31
